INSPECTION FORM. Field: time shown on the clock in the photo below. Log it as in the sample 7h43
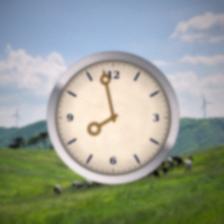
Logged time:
7h58
